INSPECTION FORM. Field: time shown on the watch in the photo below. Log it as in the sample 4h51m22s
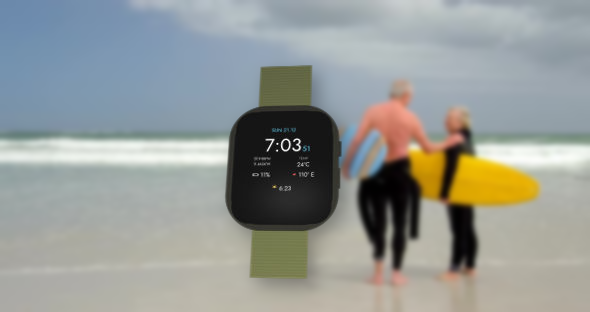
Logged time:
7h03m51s
